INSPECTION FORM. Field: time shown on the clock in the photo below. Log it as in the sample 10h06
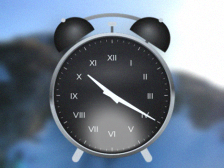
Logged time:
10h20
